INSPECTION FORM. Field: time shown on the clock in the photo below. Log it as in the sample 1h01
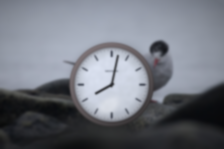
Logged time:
8h02
